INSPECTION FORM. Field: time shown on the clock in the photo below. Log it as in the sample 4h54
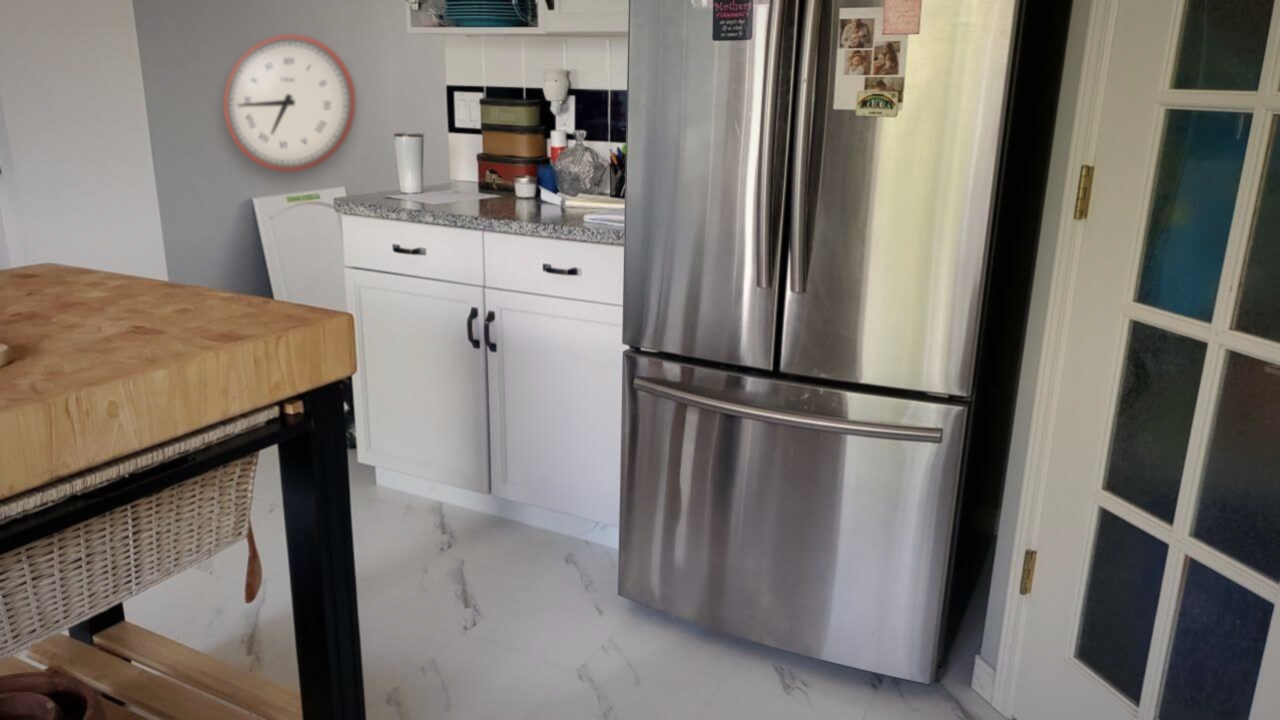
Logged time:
6h44
